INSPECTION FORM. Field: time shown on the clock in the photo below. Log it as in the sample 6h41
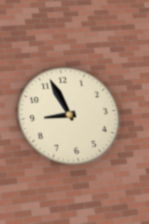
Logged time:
8h57
